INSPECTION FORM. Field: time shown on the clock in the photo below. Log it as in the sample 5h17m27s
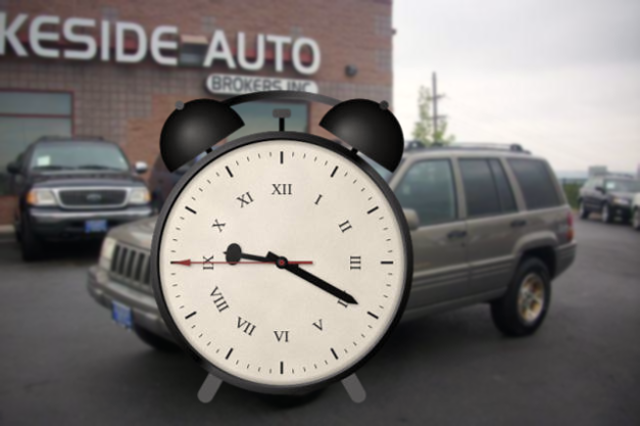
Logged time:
9h19m45s
